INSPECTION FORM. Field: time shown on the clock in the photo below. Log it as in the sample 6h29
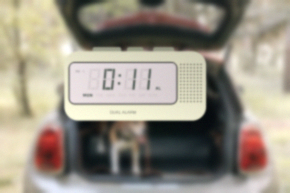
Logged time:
0h11
